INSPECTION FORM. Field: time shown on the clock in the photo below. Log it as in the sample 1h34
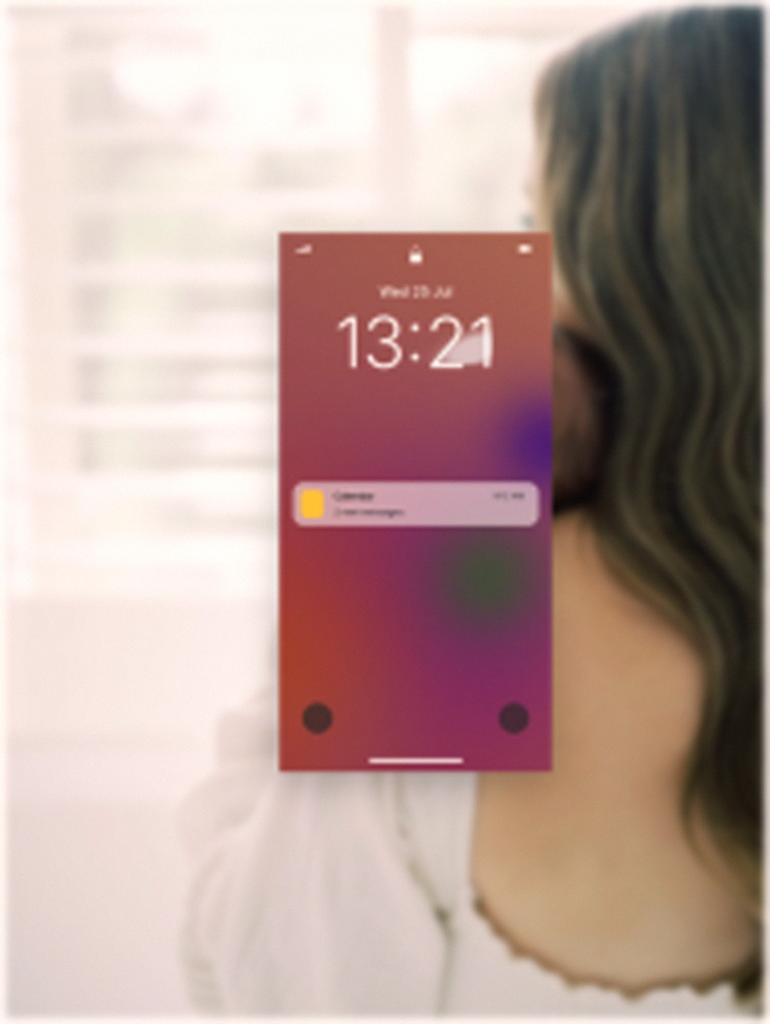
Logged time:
13h21
